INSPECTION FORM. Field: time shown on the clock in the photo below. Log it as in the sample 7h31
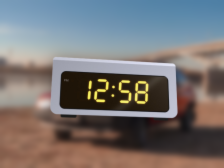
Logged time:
12h58
